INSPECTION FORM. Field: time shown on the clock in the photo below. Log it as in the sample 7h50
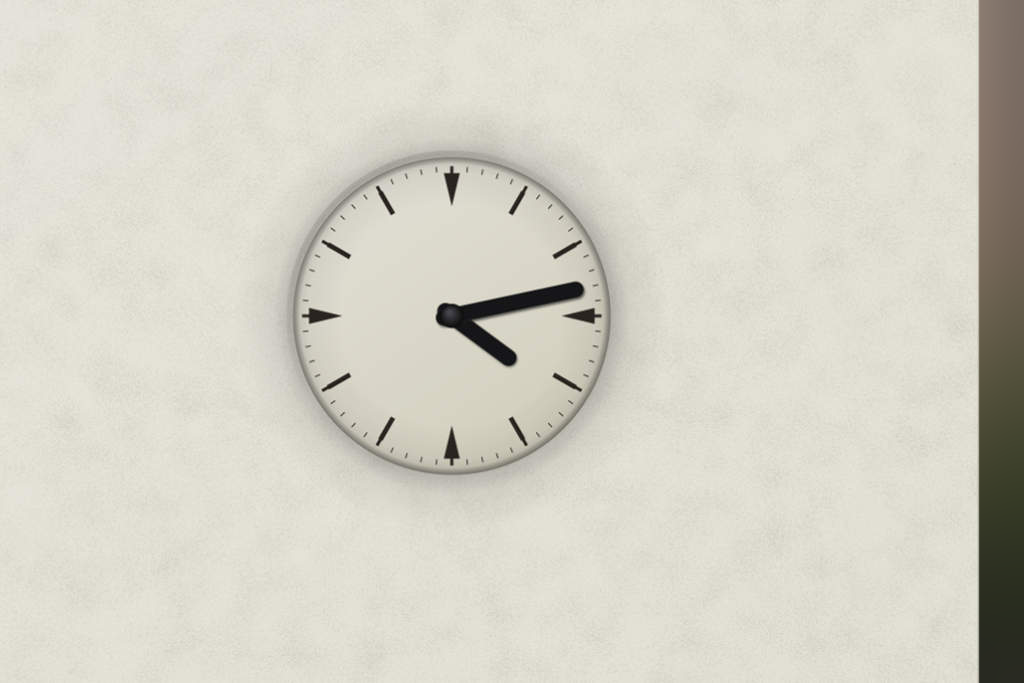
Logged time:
4h13
